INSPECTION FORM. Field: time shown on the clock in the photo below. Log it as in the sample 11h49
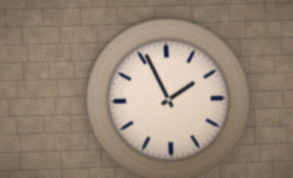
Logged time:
1h56
